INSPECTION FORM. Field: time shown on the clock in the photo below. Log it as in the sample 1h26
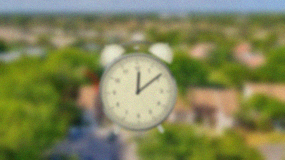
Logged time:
12h09
